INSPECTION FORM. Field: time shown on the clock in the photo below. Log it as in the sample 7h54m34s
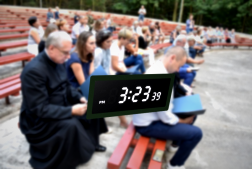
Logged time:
3h23m39s
